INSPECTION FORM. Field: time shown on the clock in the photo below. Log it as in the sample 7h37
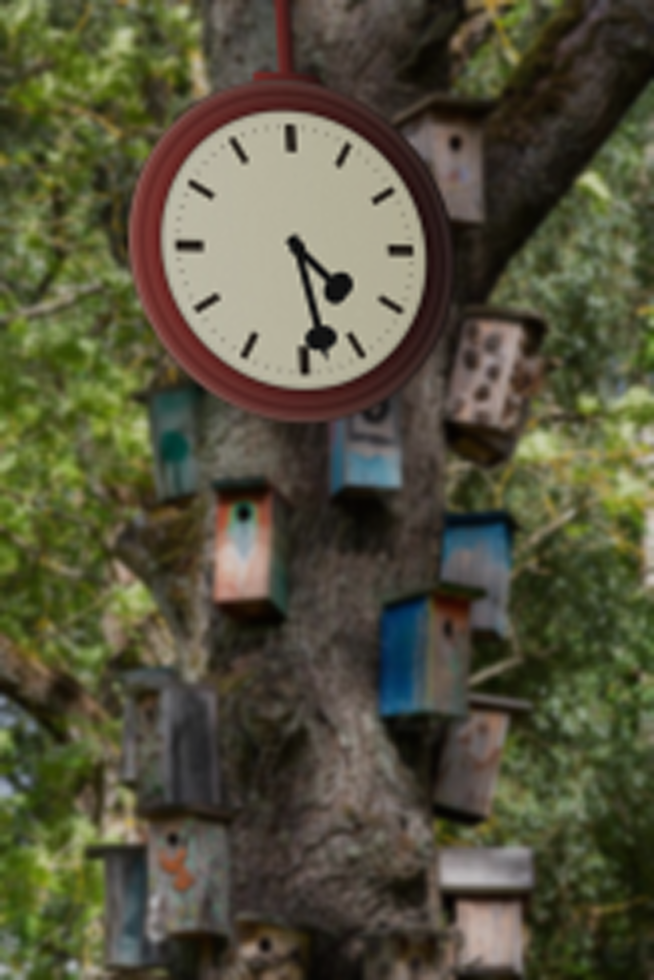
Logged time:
4h28
